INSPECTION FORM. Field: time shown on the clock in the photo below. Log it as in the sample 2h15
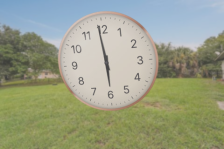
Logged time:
5h59
